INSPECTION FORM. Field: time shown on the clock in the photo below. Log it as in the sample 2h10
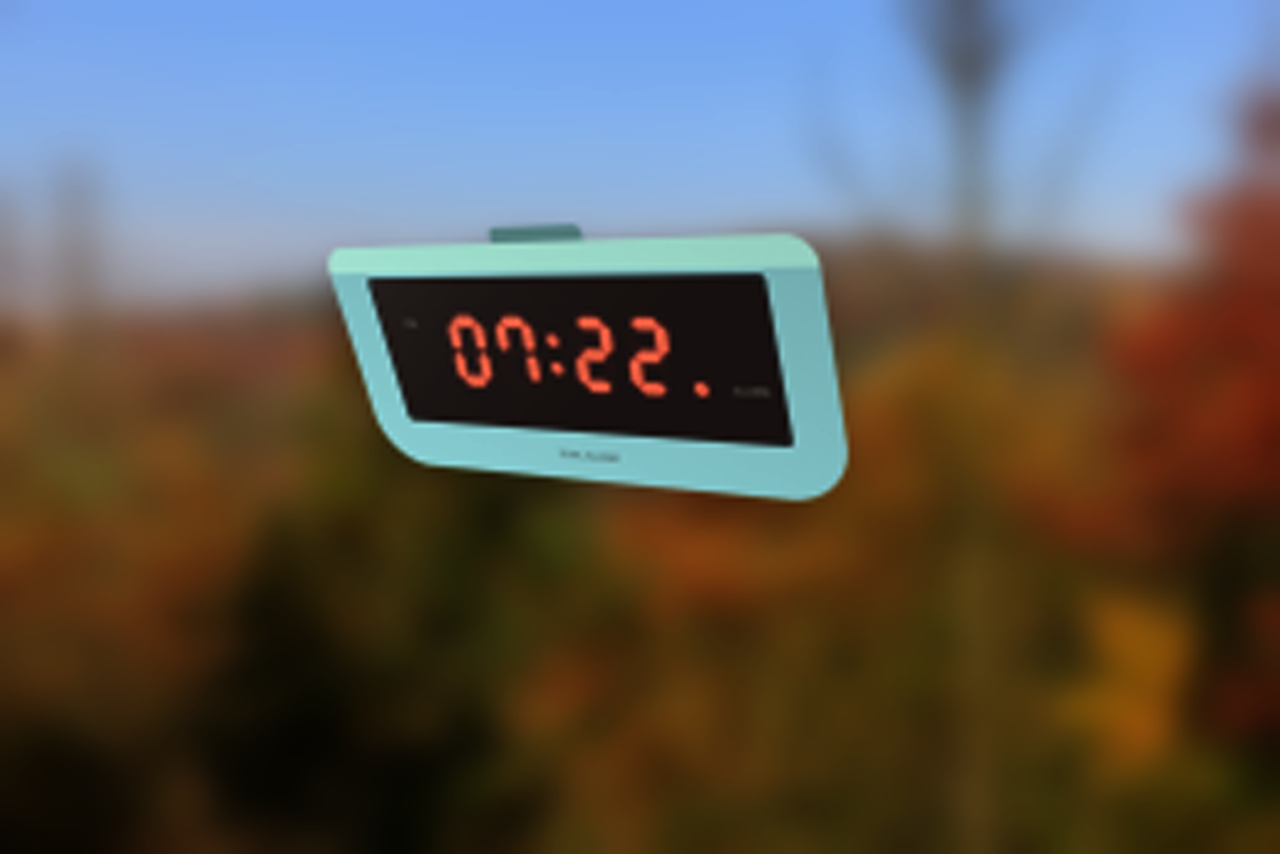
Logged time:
7h22
